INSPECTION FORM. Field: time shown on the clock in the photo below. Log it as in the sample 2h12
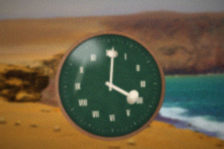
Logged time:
4h01
